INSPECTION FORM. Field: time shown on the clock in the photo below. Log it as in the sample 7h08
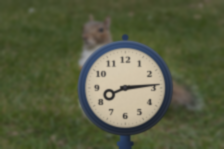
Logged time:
8h14
